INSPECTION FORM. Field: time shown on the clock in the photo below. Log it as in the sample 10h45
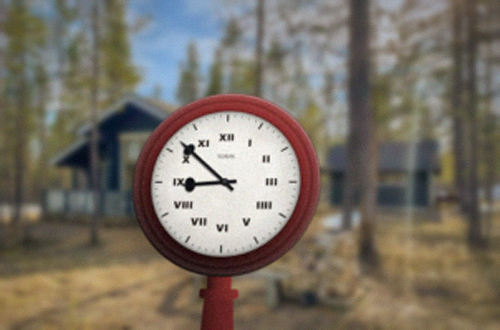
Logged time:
8h52
